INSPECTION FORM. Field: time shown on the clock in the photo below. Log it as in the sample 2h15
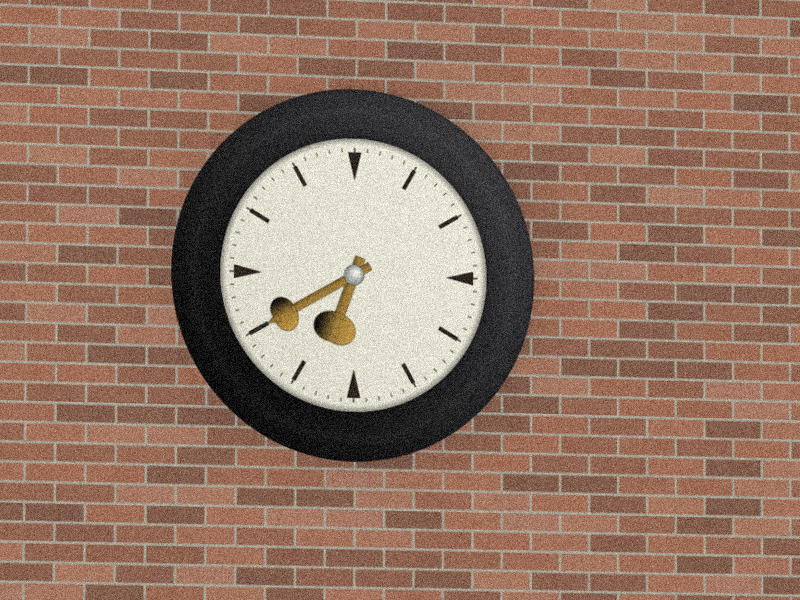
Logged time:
6h40
